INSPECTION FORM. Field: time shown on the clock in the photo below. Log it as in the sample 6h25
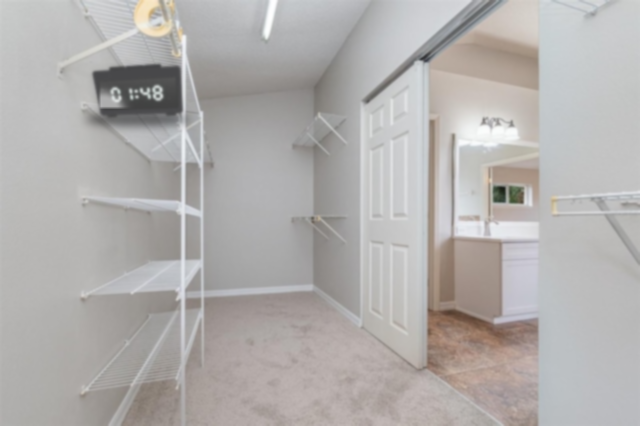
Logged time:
1h48
